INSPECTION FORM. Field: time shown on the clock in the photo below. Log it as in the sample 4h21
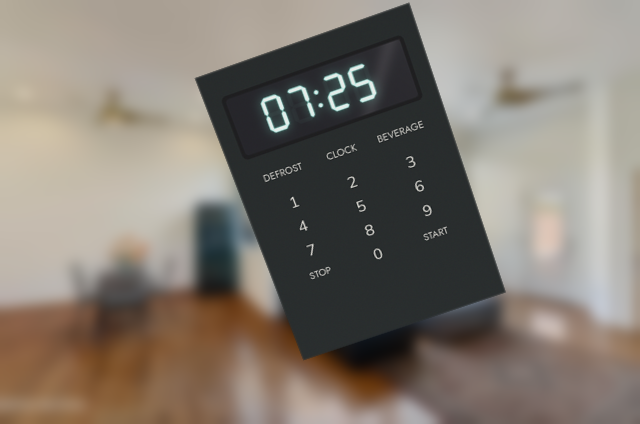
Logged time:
7h25
